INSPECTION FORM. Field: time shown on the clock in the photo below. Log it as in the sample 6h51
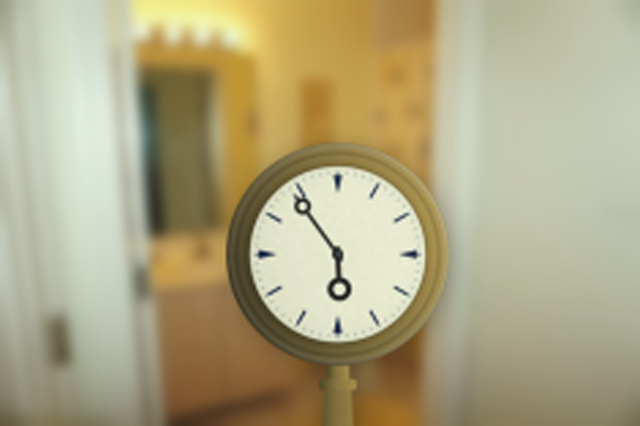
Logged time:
5h54
